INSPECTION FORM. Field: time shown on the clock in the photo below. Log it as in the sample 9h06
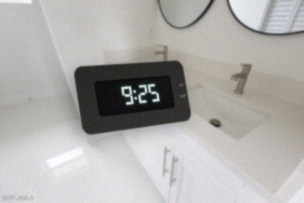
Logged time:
9h25
